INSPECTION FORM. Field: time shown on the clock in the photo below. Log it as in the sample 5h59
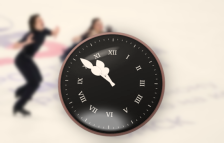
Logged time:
10h51
